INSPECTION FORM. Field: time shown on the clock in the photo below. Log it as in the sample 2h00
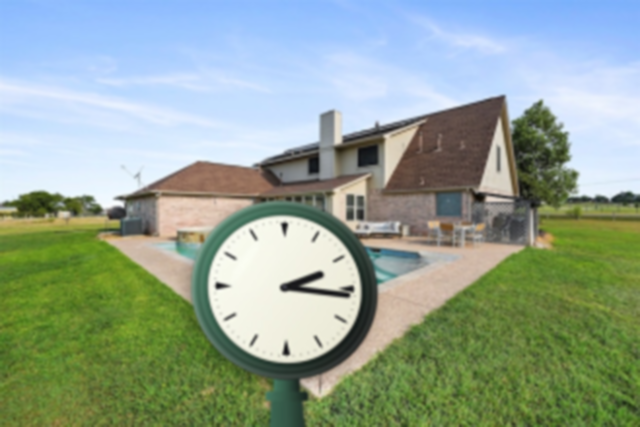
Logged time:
2h16
